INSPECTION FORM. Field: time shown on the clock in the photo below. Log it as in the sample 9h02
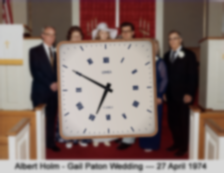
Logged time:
6h50
